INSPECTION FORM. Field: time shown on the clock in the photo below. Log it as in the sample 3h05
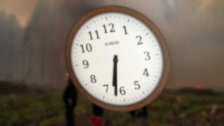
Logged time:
6h32
